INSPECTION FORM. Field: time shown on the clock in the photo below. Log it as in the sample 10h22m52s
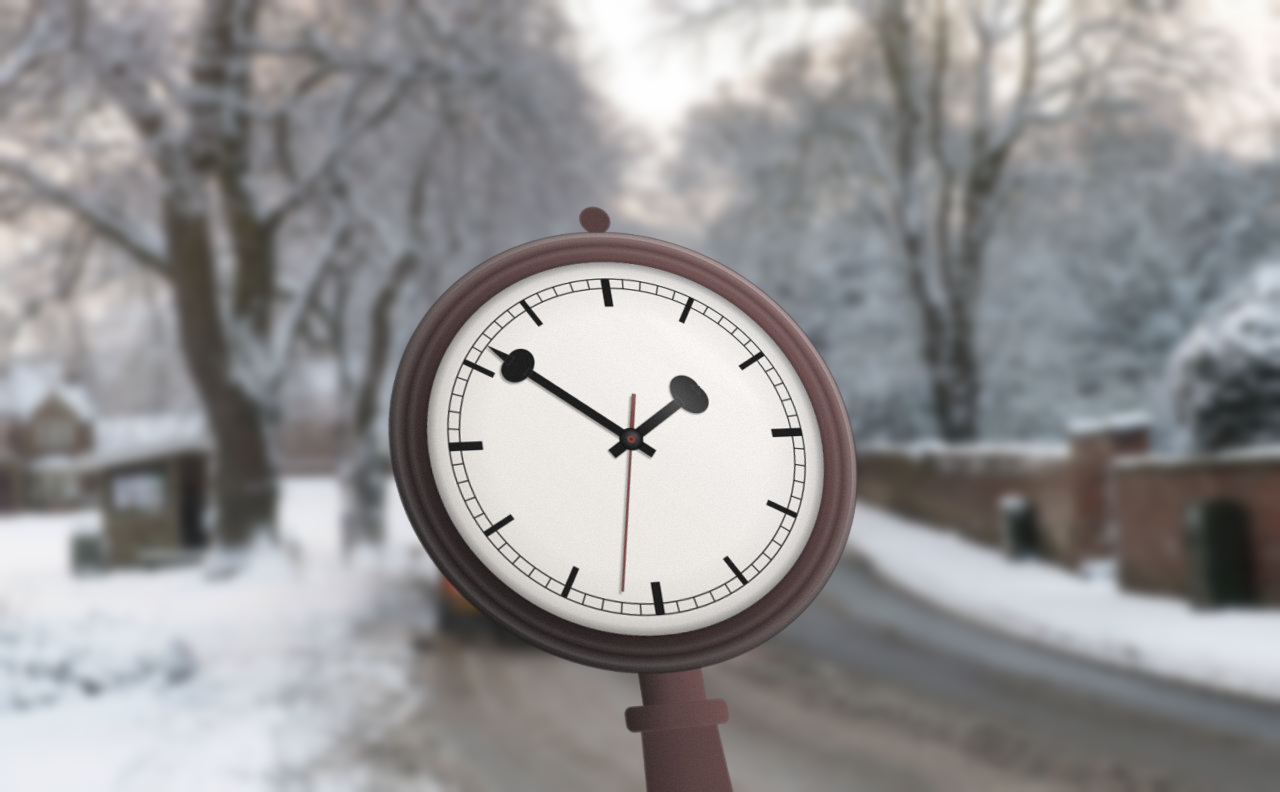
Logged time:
1h51m32s
